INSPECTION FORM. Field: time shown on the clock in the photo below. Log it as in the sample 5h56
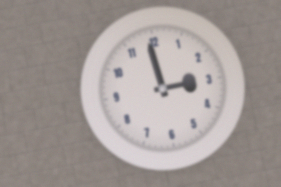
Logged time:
2h59
